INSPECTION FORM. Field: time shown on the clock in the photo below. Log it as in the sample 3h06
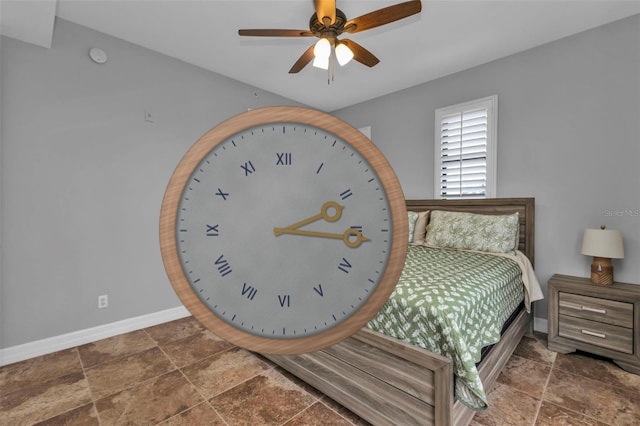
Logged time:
2h16
